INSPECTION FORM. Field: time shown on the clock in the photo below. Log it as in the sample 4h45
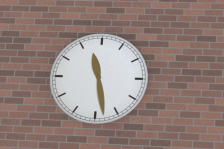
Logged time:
11h28
